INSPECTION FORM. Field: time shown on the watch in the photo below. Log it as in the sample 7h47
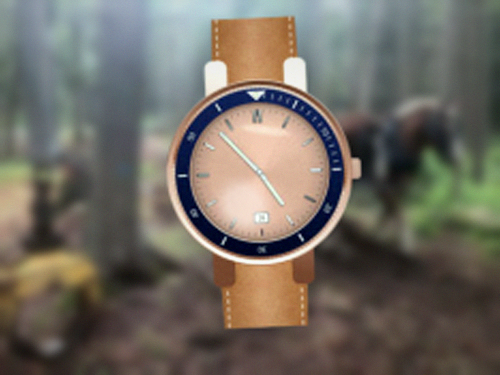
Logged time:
4h53
